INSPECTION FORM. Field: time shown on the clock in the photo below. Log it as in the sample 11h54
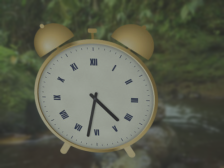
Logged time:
4h32
